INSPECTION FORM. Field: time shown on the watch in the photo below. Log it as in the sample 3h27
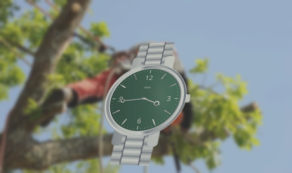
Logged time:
3h44
